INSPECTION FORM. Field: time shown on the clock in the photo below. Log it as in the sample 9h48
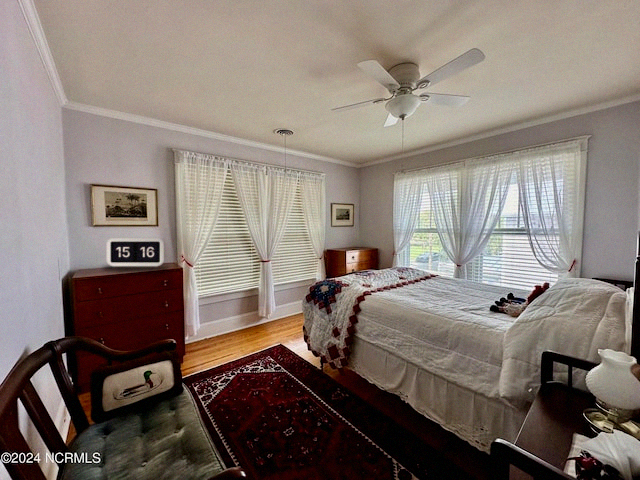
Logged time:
15h16
